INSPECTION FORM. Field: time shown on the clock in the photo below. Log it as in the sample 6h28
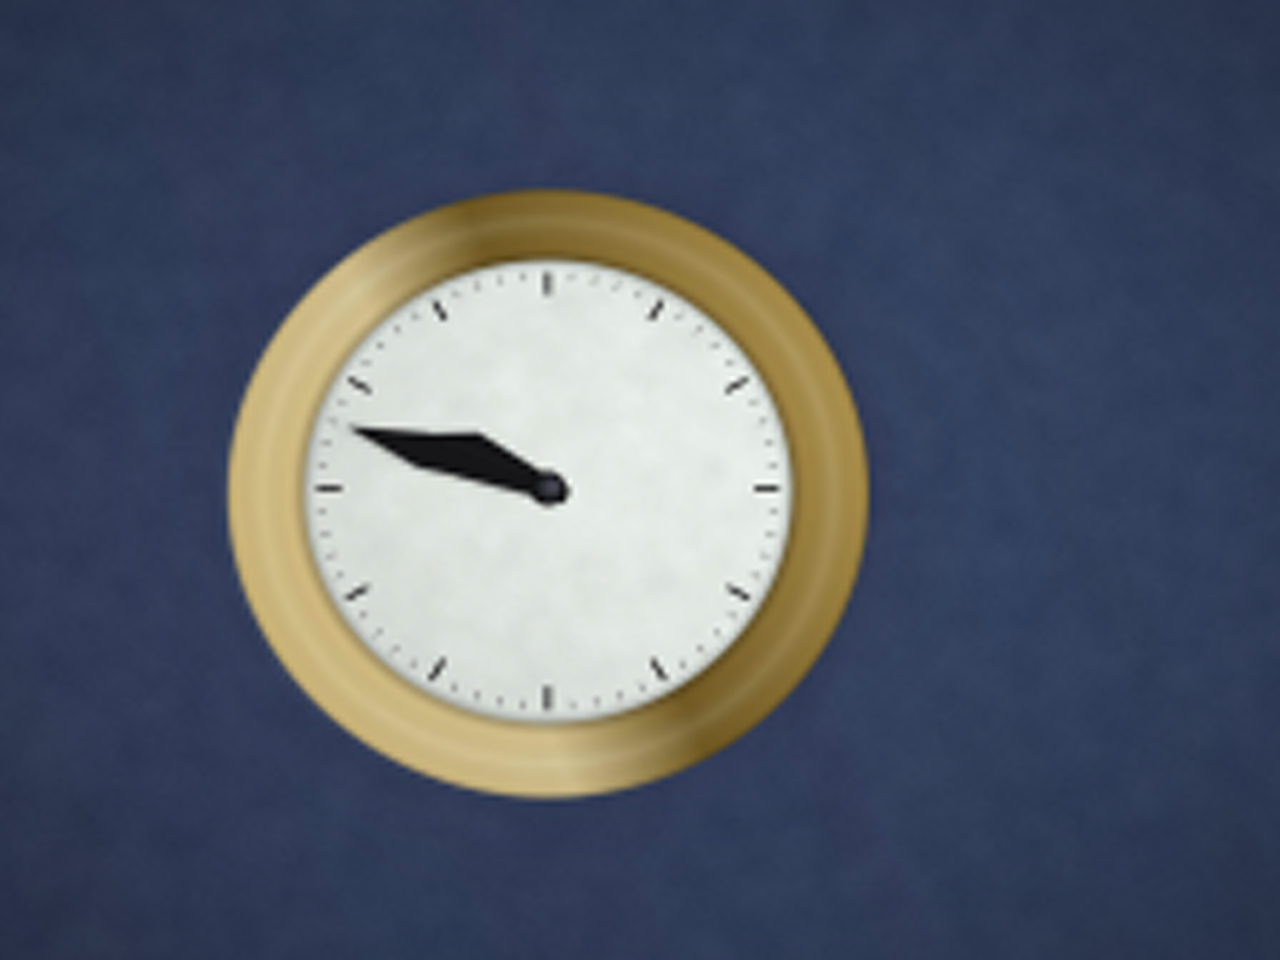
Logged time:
9h48
